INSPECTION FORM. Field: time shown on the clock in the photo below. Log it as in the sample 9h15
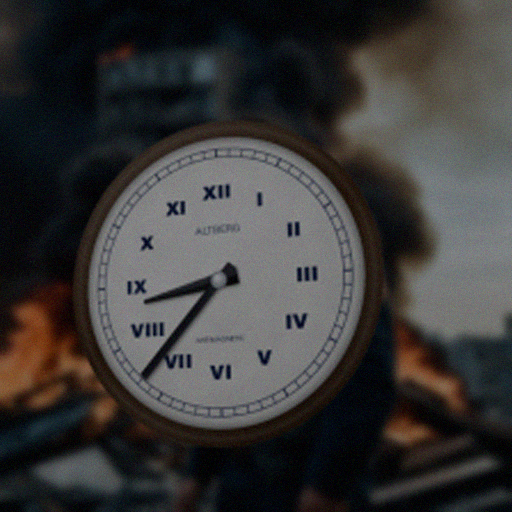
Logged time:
8h37
